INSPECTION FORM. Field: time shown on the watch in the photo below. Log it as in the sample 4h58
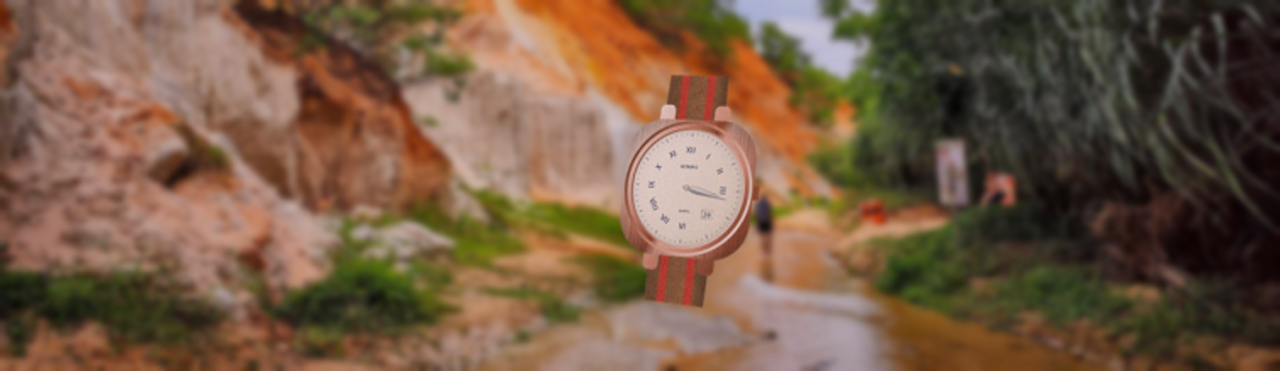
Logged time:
3h17
